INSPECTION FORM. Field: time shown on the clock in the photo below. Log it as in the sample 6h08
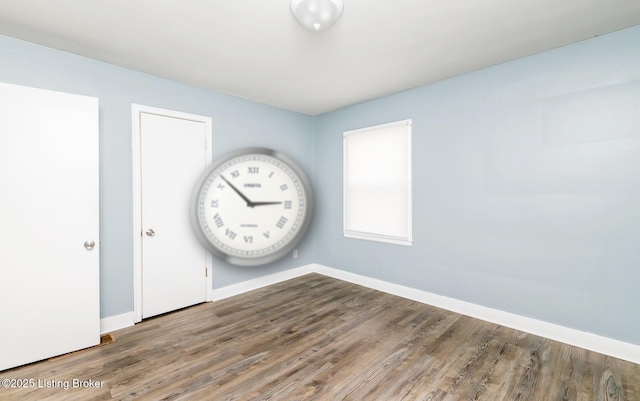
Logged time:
2h52
